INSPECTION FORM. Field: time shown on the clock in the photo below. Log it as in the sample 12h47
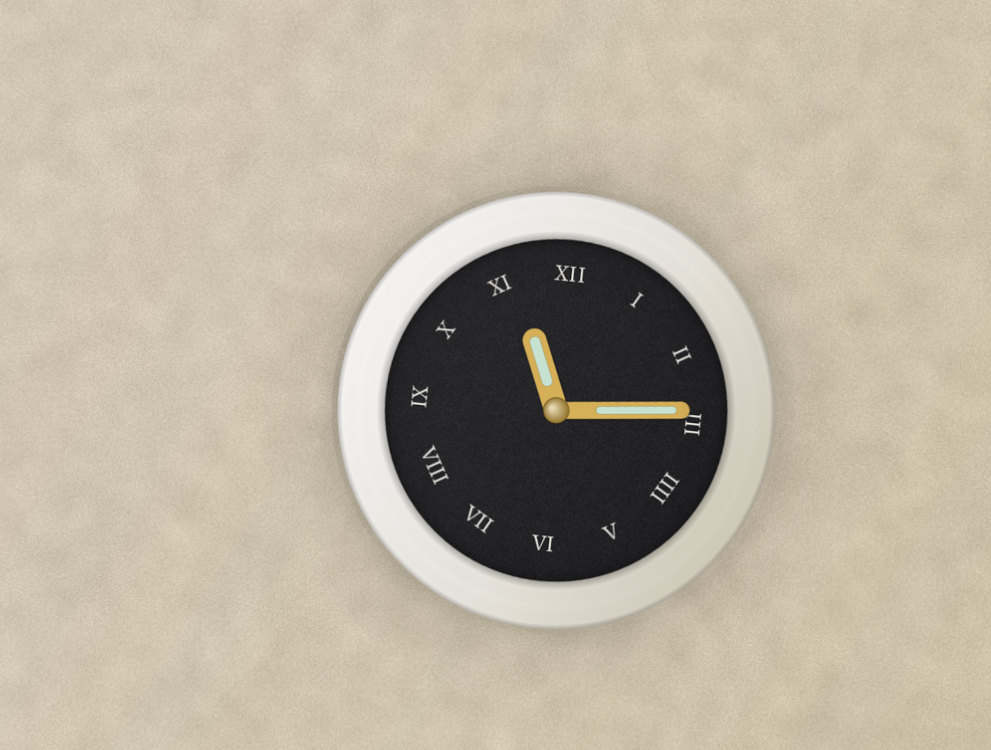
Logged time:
11h14
